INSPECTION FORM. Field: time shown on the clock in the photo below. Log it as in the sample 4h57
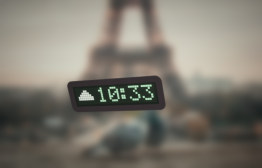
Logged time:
10h33
